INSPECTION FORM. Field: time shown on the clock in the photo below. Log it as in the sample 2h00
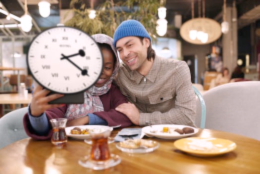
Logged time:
2h22
